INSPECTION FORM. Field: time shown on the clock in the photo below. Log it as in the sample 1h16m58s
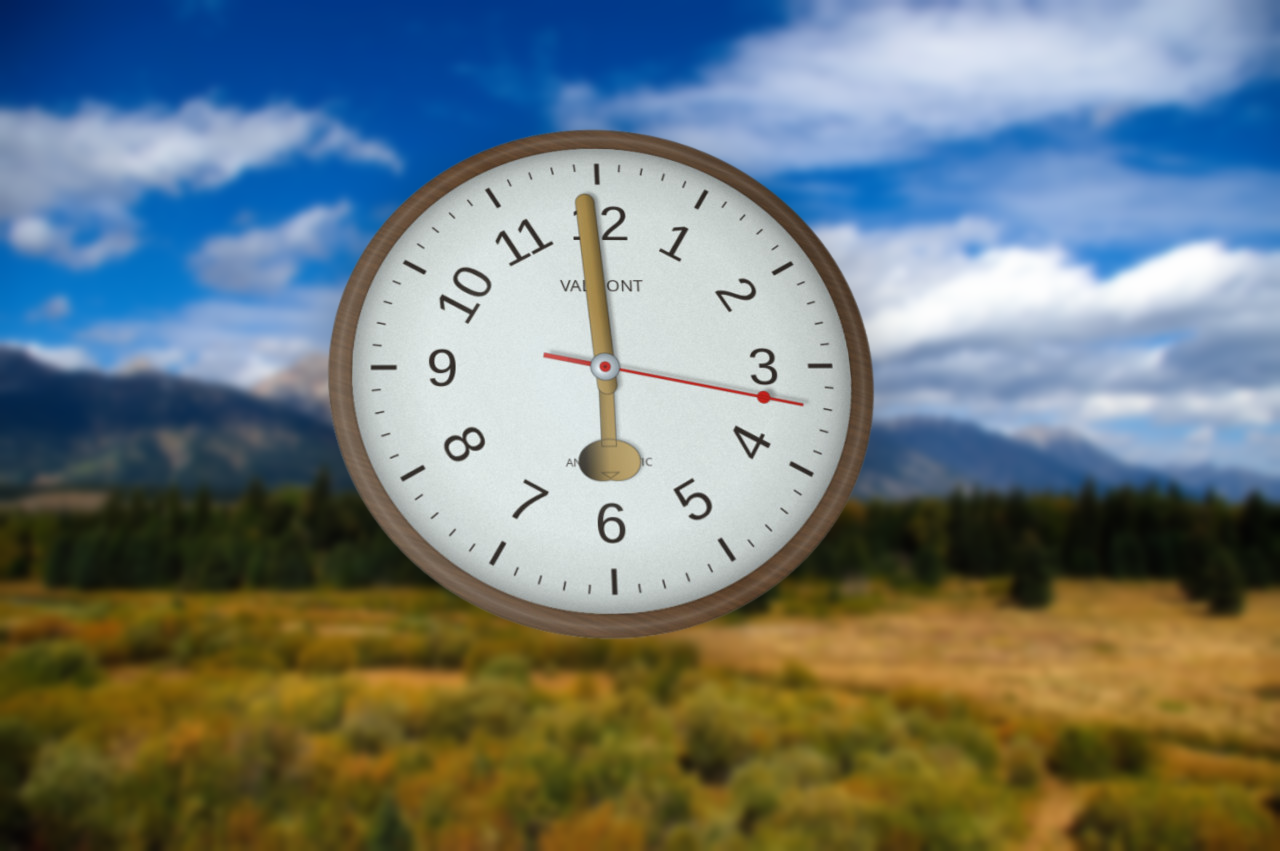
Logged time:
5h59m17s
